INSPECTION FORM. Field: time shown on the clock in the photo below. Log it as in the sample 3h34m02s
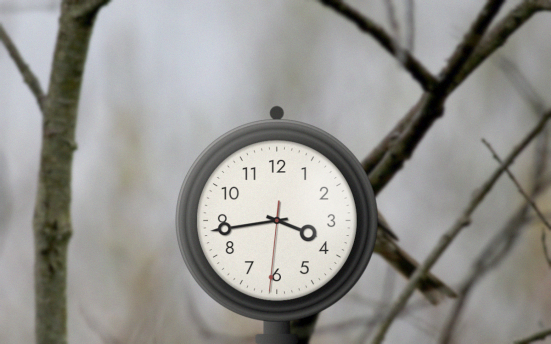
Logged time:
3h43m31s
